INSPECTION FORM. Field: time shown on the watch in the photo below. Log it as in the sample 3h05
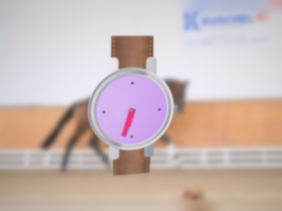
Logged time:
6h33
